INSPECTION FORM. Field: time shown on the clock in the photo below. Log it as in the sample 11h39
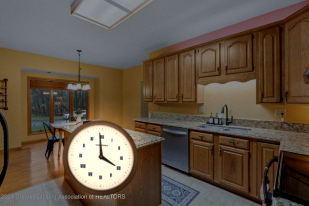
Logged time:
3h59
